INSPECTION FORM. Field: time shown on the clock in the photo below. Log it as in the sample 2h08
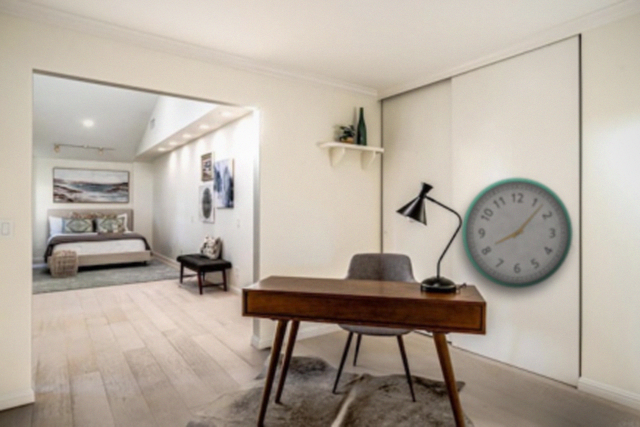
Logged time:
8h07
